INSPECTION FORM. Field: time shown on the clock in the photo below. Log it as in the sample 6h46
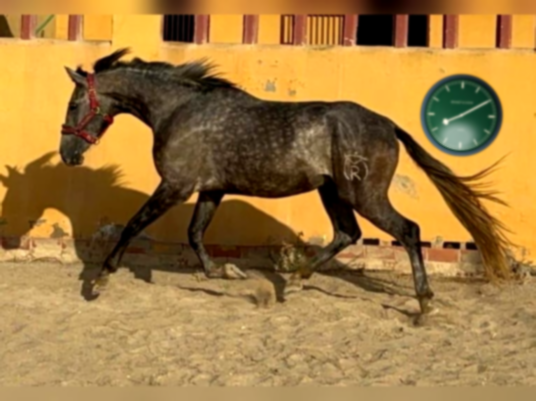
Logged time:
8h10
